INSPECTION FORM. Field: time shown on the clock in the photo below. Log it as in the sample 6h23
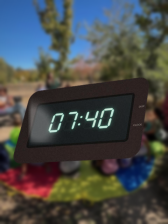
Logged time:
7h40
